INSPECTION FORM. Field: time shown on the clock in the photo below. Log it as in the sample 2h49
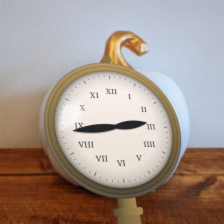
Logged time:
2h44
